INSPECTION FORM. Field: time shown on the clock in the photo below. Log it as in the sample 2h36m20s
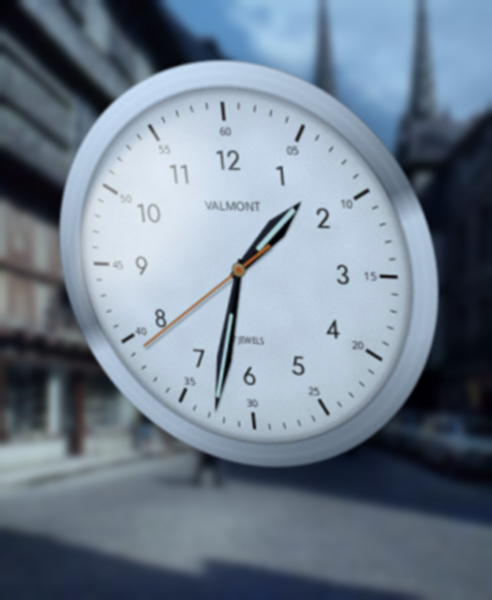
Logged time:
1h32m39s
